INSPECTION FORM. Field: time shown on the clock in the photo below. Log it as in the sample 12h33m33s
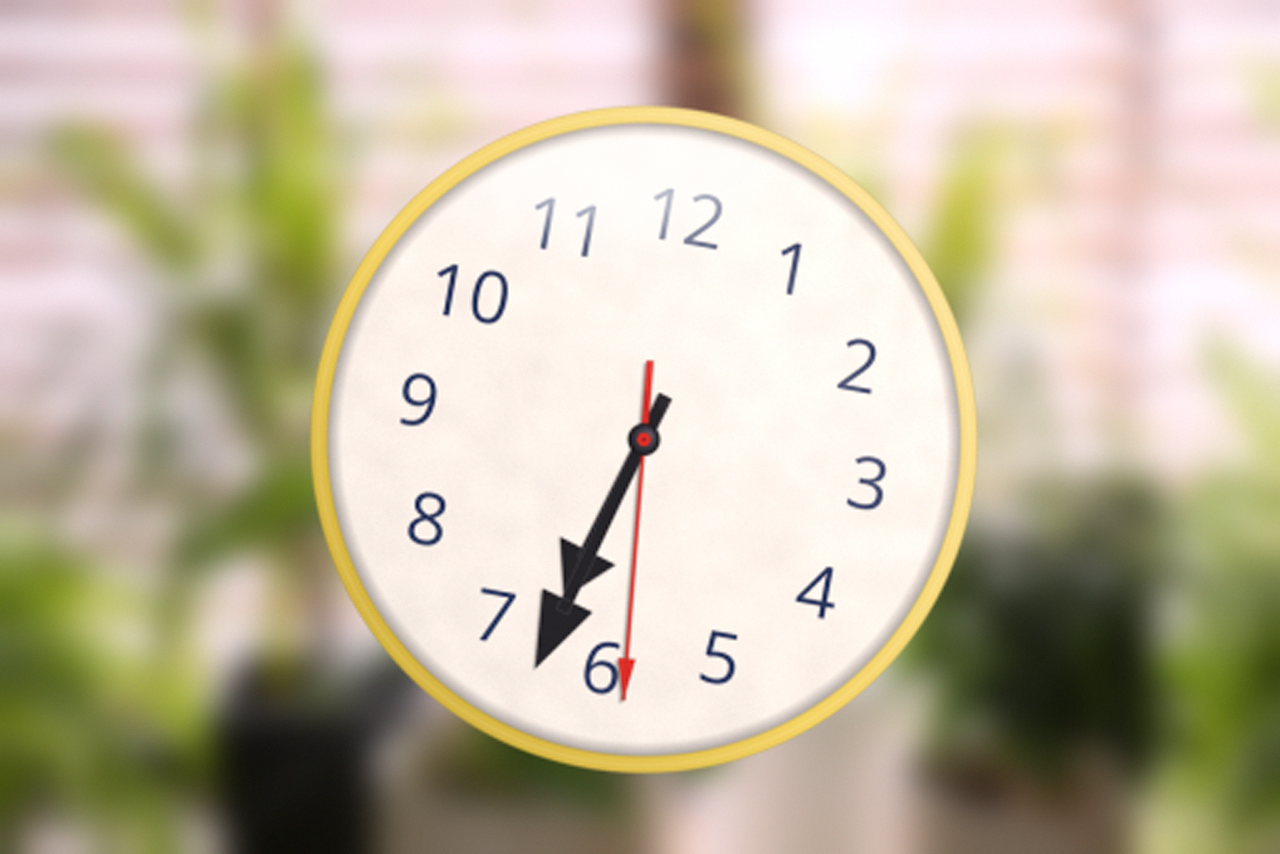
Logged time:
6h32m29s
